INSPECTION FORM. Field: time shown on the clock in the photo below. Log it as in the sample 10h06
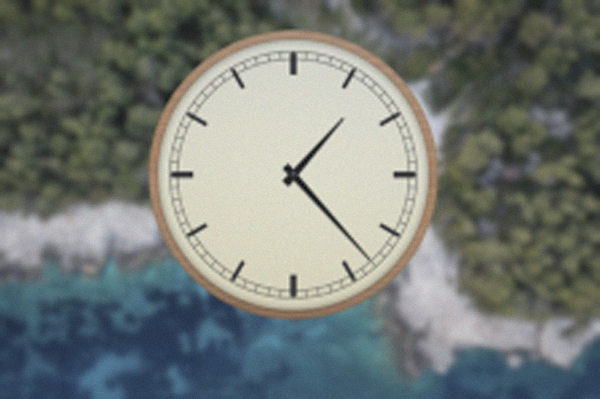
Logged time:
1h23
